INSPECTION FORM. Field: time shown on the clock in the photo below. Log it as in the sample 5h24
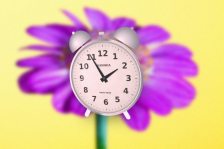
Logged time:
1h55
